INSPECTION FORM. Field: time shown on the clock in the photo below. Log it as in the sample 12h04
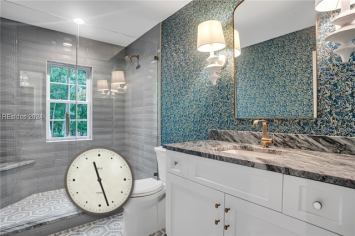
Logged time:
11h27
